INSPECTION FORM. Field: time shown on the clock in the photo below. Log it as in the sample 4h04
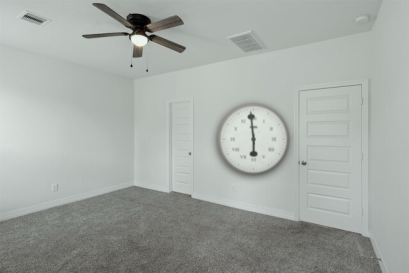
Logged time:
5h59
